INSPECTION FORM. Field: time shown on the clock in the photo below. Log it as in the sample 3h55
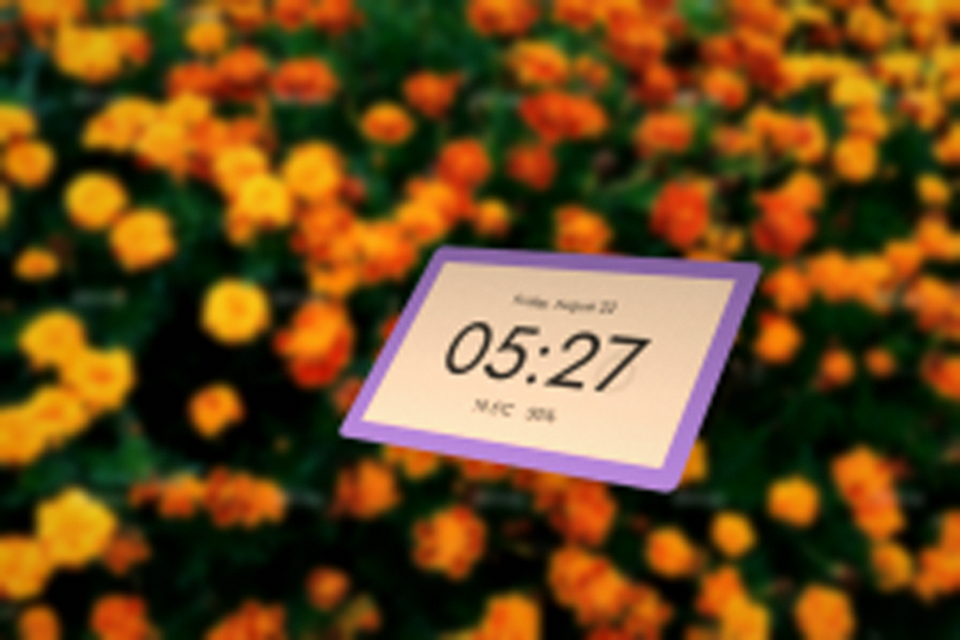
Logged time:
5h27
